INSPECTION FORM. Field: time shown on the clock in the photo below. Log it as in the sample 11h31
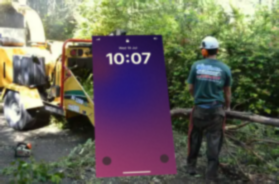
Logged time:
10h07
